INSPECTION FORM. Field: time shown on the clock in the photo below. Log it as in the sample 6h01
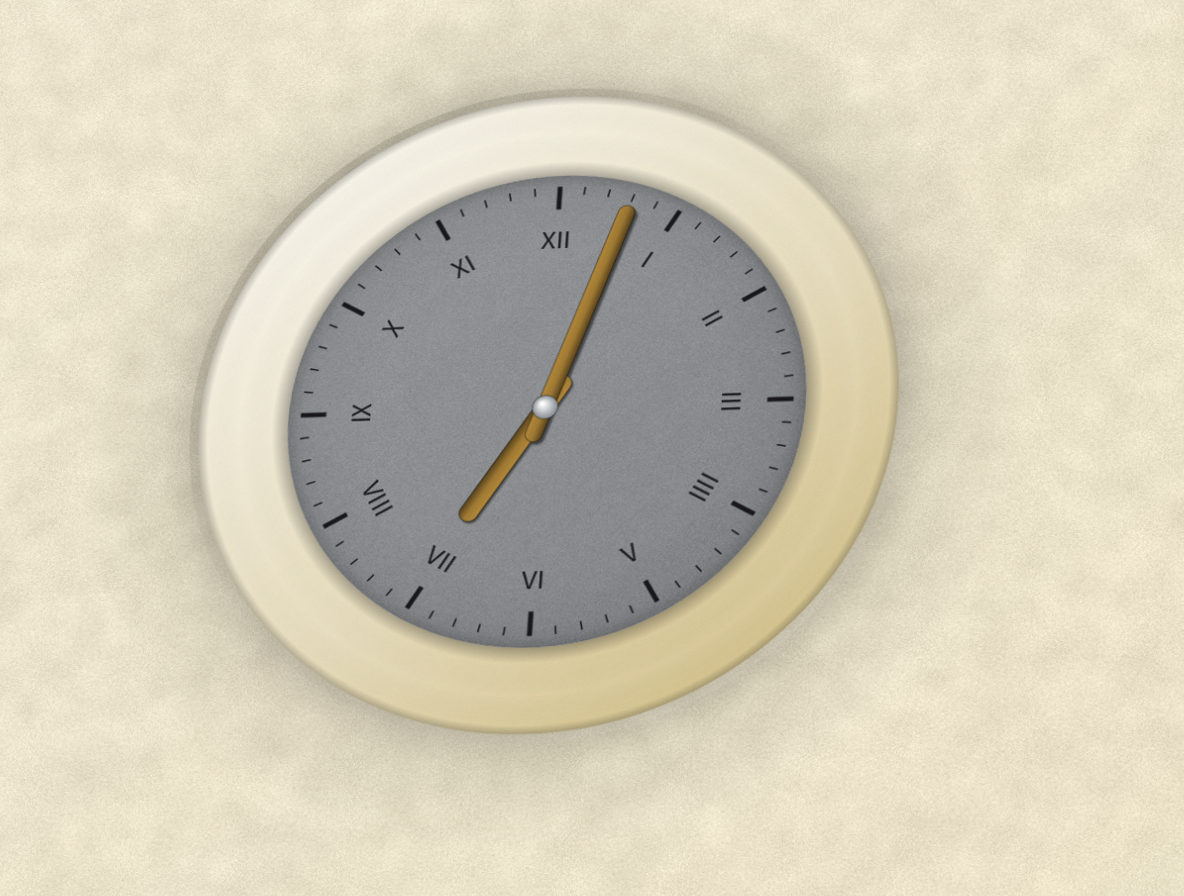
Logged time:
7h03
